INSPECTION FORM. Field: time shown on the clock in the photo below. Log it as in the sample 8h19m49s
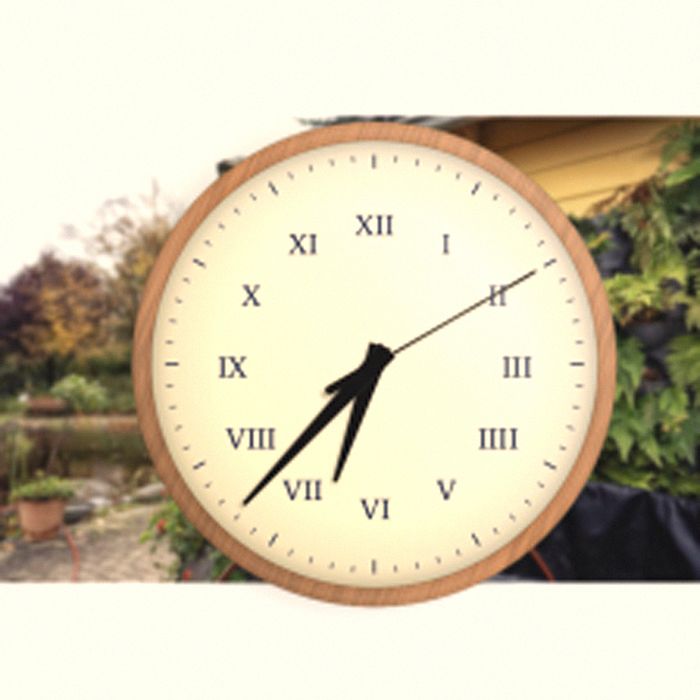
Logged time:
6h37m10s
